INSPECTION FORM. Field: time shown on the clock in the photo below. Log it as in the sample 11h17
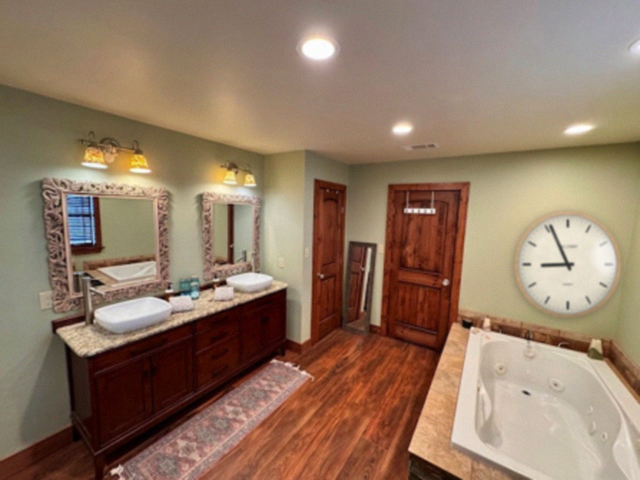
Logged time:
8h56
